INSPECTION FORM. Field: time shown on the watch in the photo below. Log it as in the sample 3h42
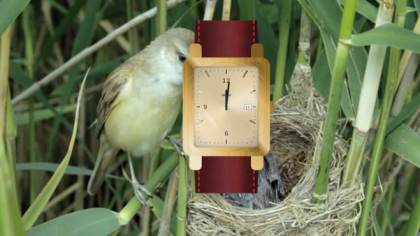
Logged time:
12h01
